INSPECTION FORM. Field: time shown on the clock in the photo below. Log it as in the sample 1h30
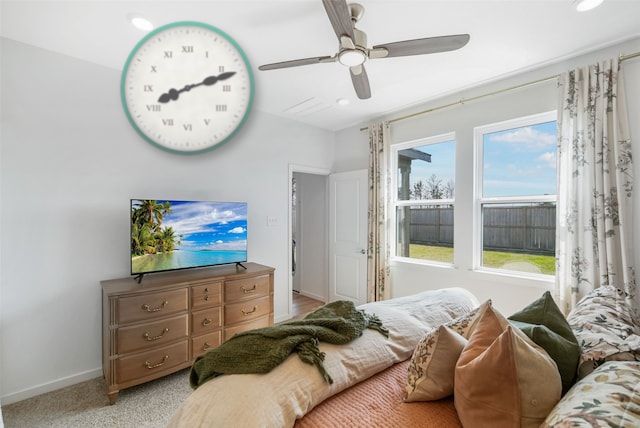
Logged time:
8h12
